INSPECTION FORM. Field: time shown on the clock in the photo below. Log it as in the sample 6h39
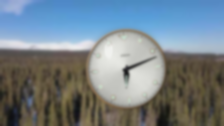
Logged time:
6h12
